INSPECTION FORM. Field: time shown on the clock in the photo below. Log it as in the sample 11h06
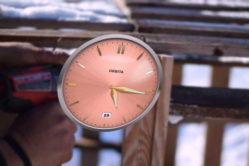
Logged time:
5h16
